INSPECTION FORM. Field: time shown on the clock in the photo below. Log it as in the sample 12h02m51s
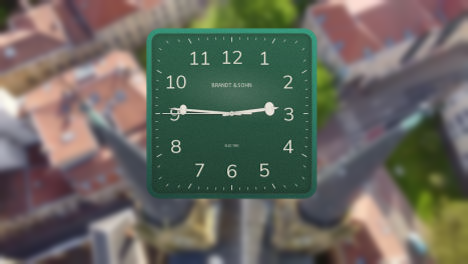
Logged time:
2h45m45s
